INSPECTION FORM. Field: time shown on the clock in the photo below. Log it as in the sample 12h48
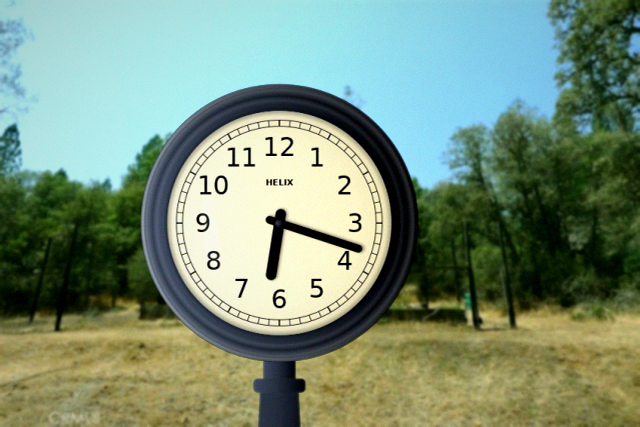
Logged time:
6h18
